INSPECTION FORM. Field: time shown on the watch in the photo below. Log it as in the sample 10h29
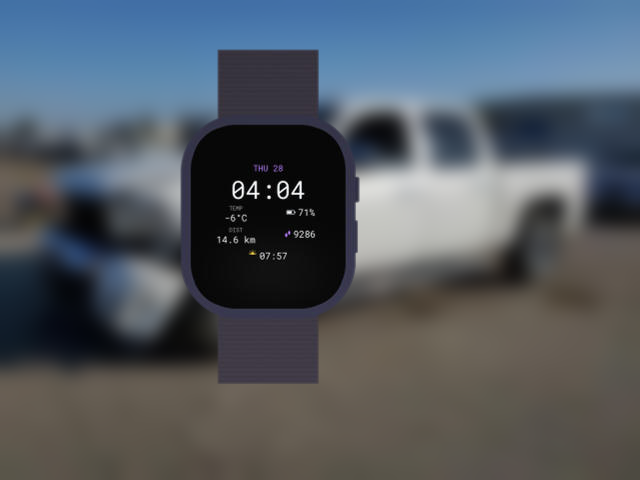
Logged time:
4h04
